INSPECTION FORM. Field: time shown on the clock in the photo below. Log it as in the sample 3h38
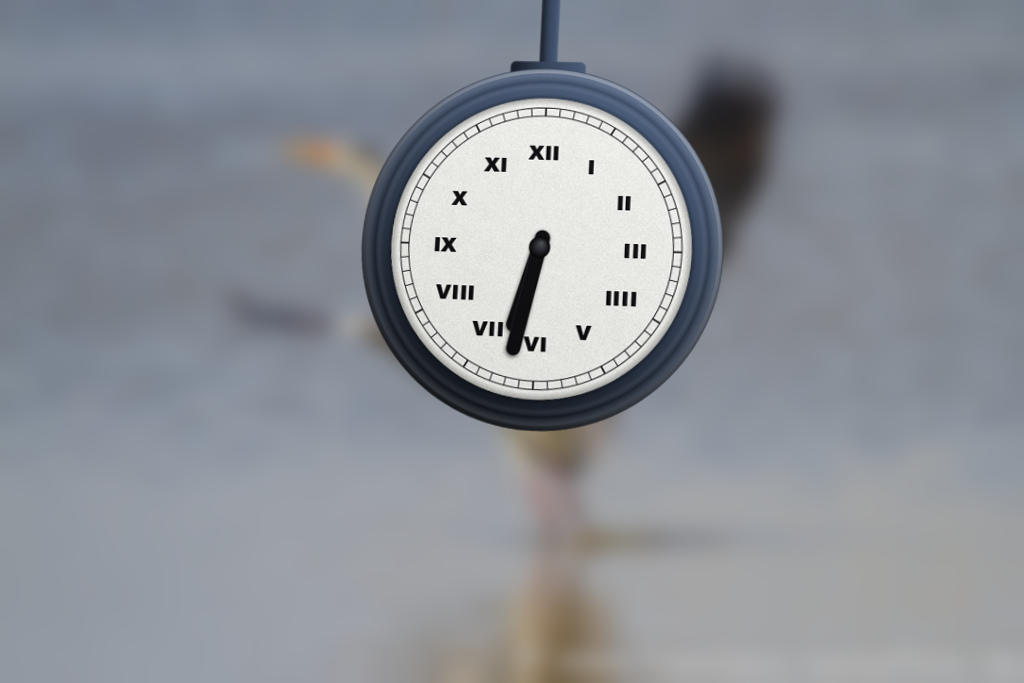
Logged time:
6h32
